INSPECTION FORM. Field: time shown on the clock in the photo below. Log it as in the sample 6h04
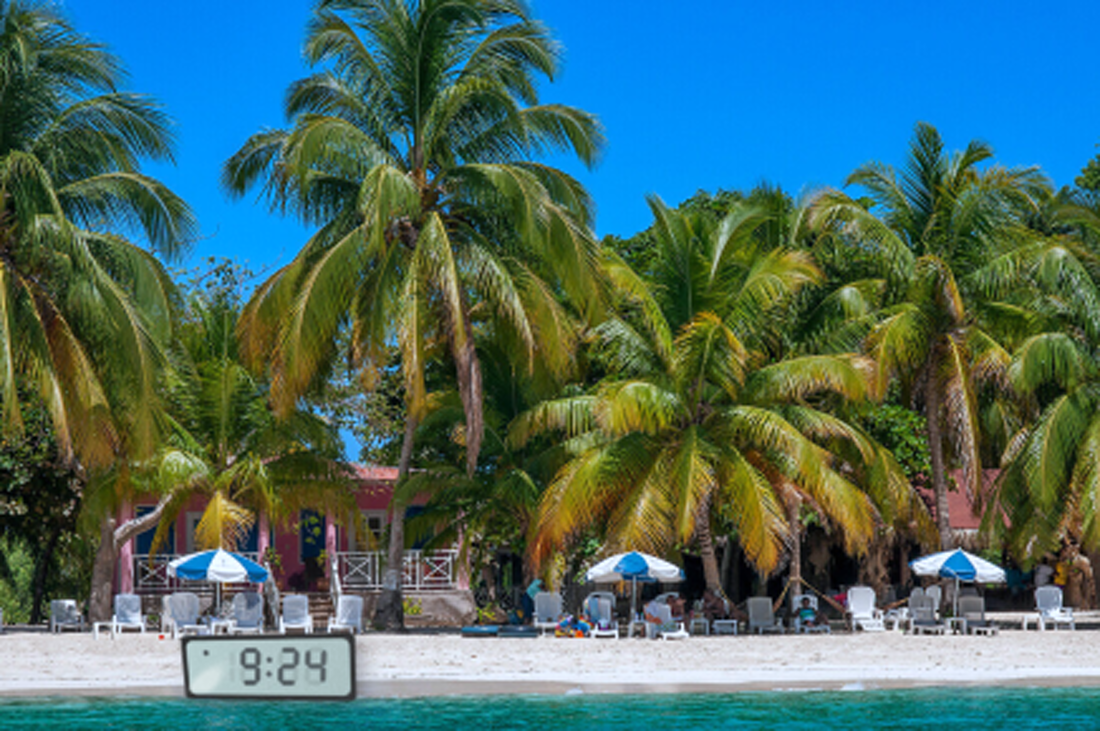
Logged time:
9h24
